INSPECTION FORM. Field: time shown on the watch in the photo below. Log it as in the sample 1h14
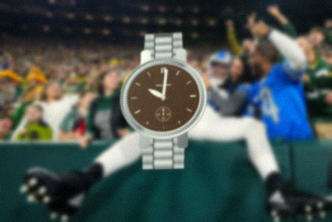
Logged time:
10h01
